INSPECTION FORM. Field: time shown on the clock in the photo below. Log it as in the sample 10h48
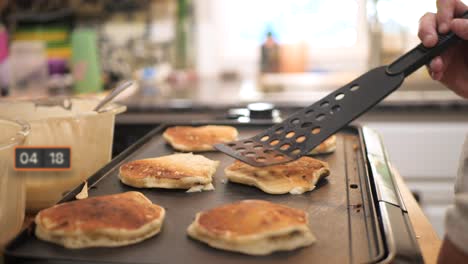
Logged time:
4h18
